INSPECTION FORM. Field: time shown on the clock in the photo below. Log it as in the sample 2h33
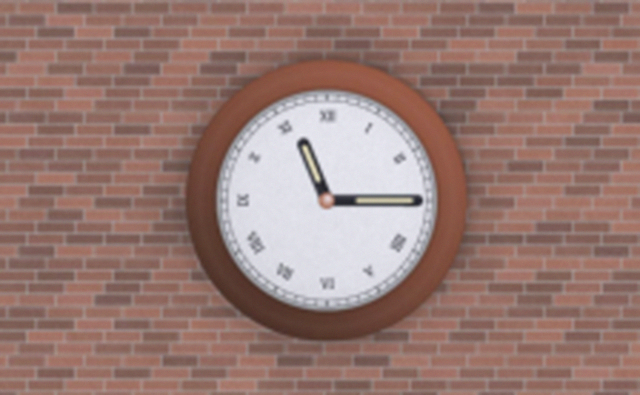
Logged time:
11h15
